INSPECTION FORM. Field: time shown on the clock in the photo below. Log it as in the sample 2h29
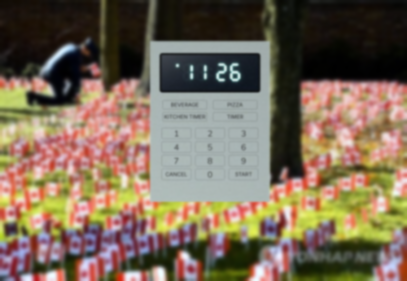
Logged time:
11h26
